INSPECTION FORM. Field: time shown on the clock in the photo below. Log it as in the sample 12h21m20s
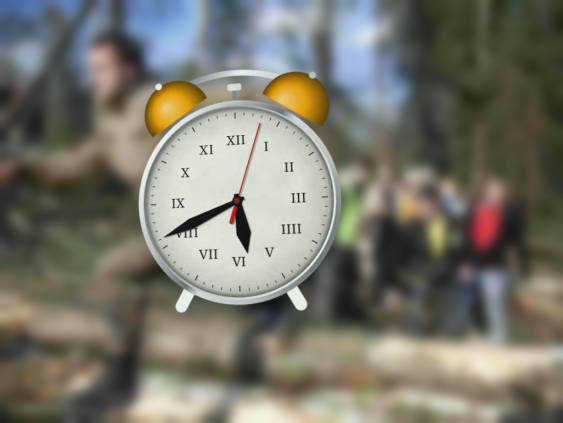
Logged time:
5h41m03s
